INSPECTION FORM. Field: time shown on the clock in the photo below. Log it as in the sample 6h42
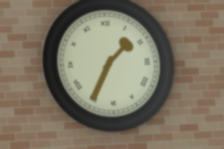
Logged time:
1h35
